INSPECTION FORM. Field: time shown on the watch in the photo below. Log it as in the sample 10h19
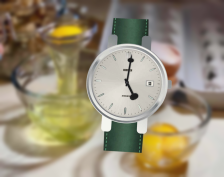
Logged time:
5h01
